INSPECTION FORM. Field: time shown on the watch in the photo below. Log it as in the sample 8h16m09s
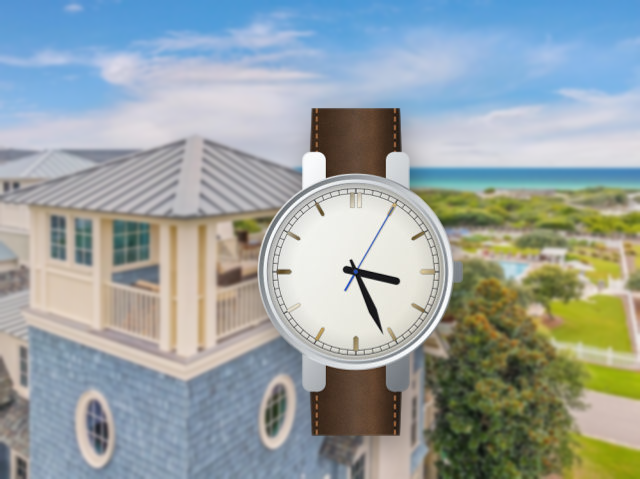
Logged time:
3h26m05s
